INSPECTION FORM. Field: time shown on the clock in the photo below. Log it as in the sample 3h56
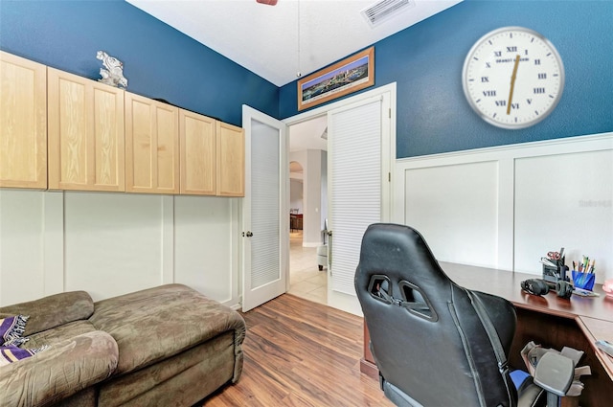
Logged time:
12h32
